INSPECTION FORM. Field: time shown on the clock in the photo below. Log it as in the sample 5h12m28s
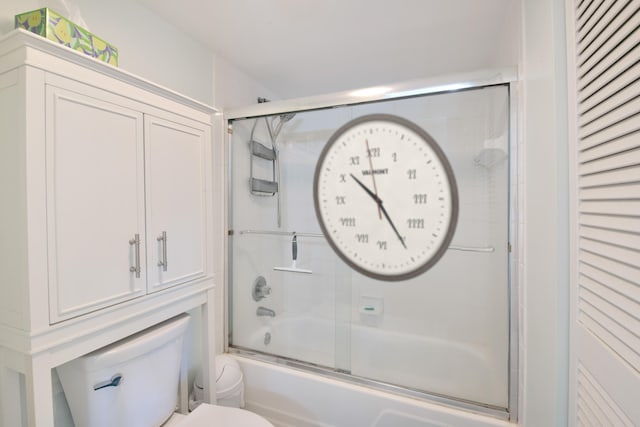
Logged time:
10h24m59s
